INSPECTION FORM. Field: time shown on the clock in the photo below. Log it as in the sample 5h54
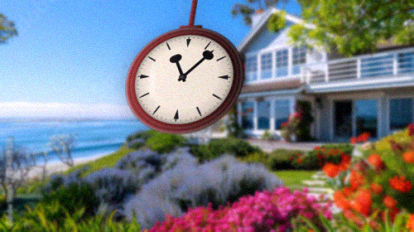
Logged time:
11h07
